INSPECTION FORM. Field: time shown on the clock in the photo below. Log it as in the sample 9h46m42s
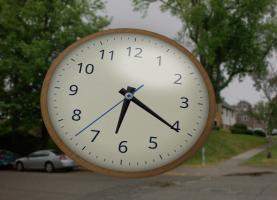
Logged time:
6h20m37s
